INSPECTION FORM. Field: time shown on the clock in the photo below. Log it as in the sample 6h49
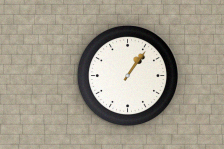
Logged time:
1h06
